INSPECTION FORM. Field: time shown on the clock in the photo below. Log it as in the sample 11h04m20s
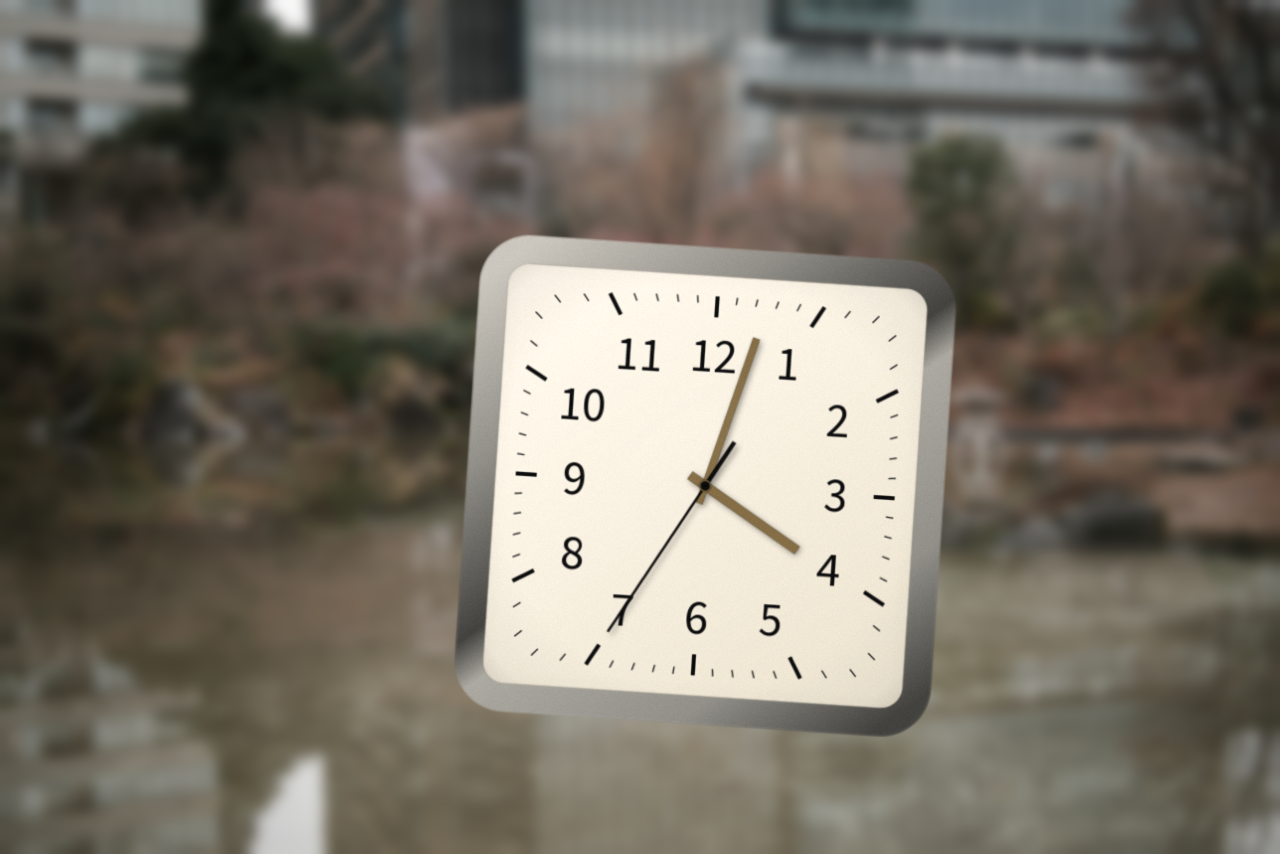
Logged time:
4h02m35s
